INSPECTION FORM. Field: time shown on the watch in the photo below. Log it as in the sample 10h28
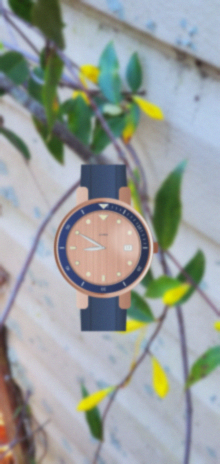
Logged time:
8h50
